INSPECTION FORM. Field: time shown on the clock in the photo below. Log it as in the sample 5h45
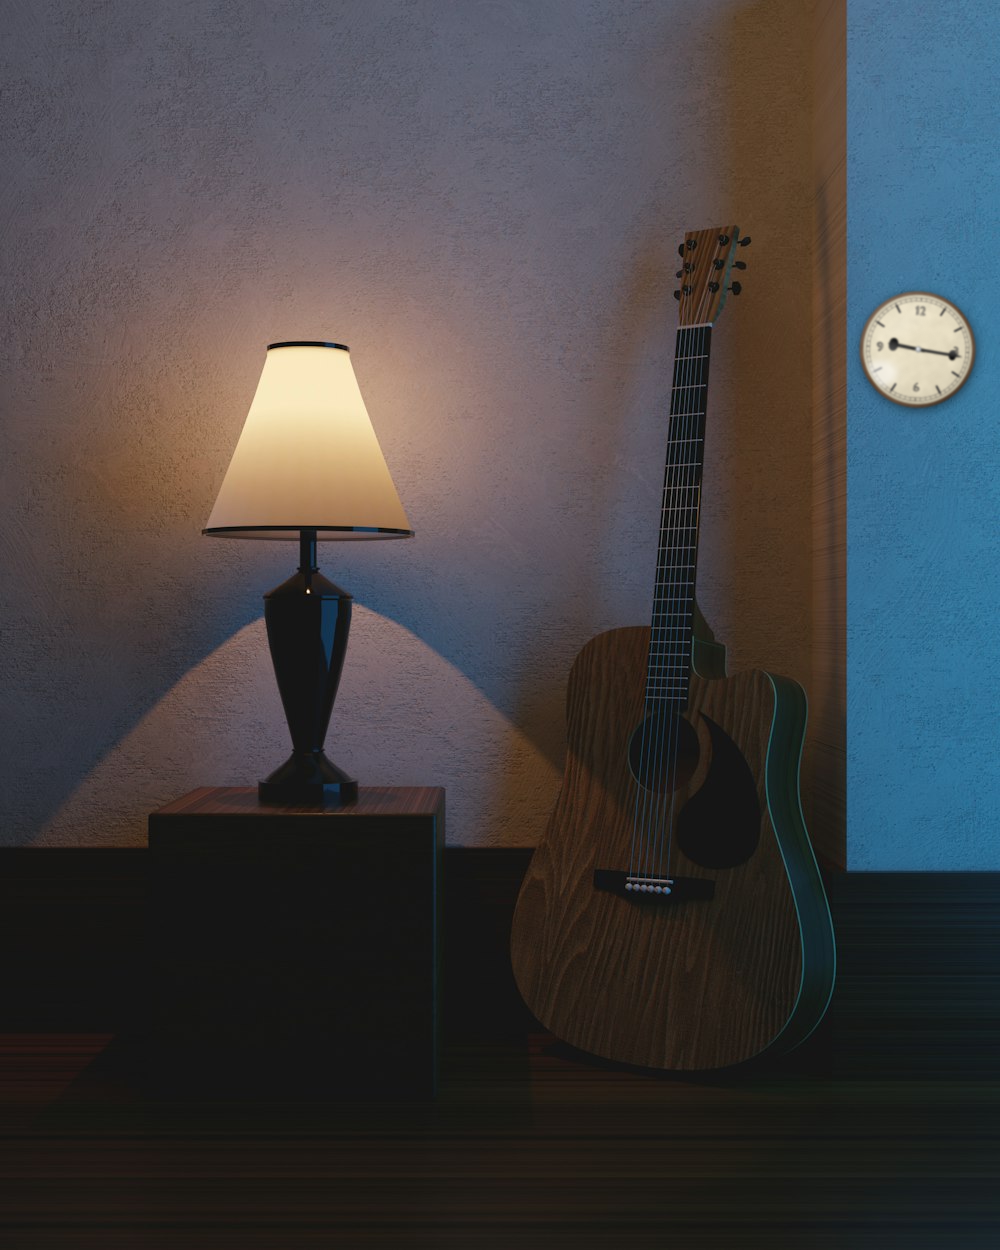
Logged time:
9h16
